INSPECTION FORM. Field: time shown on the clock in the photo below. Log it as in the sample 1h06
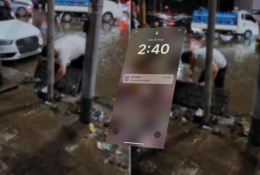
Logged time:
2h40
